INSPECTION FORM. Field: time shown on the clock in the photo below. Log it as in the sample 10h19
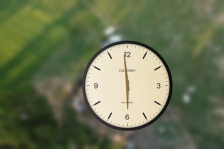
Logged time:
5h59
